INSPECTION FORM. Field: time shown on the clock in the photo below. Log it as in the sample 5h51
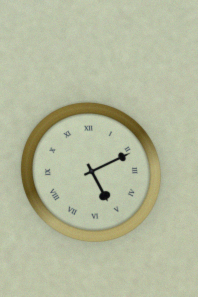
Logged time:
5h11
